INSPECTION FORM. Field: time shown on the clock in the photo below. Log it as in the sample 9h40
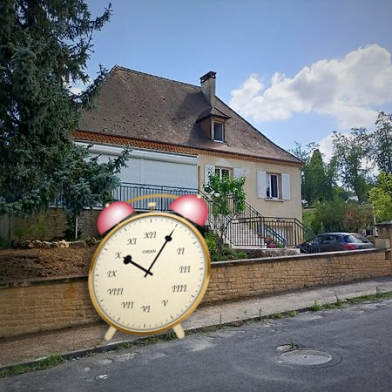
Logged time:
10h05
